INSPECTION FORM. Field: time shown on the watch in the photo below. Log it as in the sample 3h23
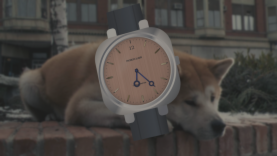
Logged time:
6h24
